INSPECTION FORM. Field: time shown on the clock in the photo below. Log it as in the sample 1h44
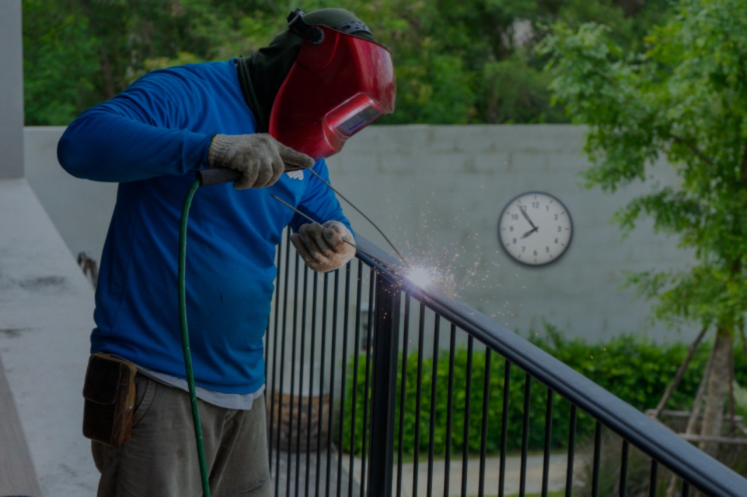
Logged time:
7h54
